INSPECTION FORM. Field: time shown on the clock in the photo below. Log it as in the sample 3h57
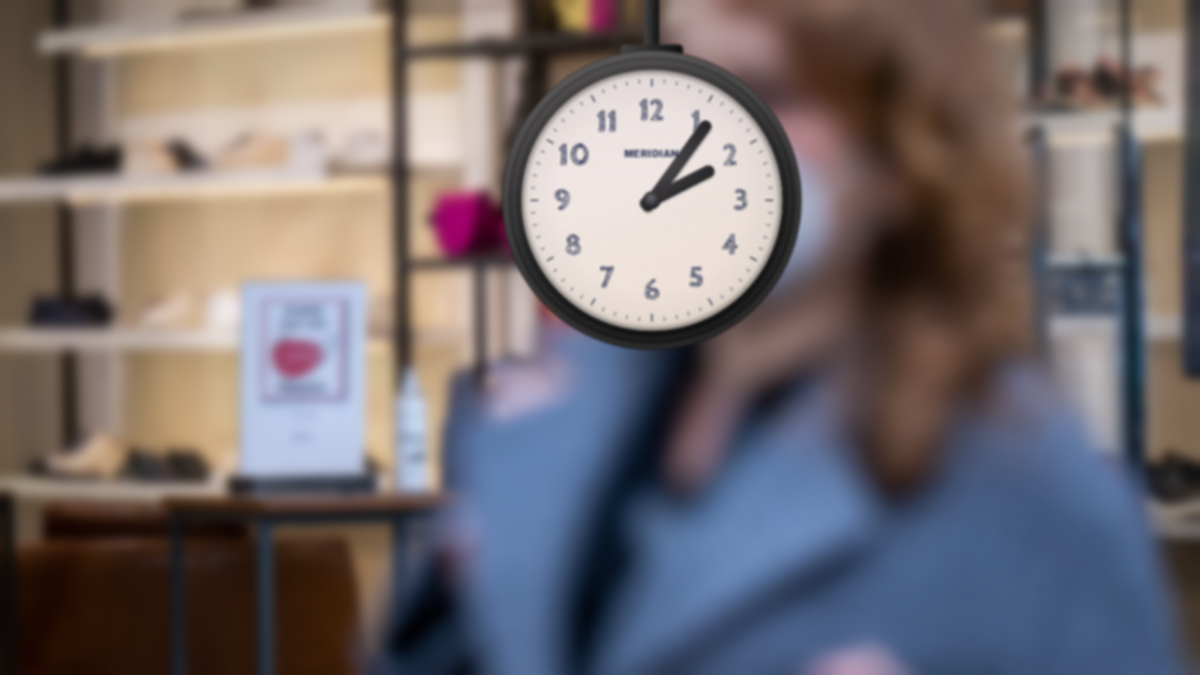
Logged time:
2h06
